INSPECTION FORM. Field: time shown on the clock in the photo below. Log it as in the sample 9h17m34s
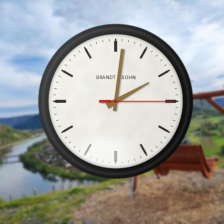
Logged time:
2h01m15s
